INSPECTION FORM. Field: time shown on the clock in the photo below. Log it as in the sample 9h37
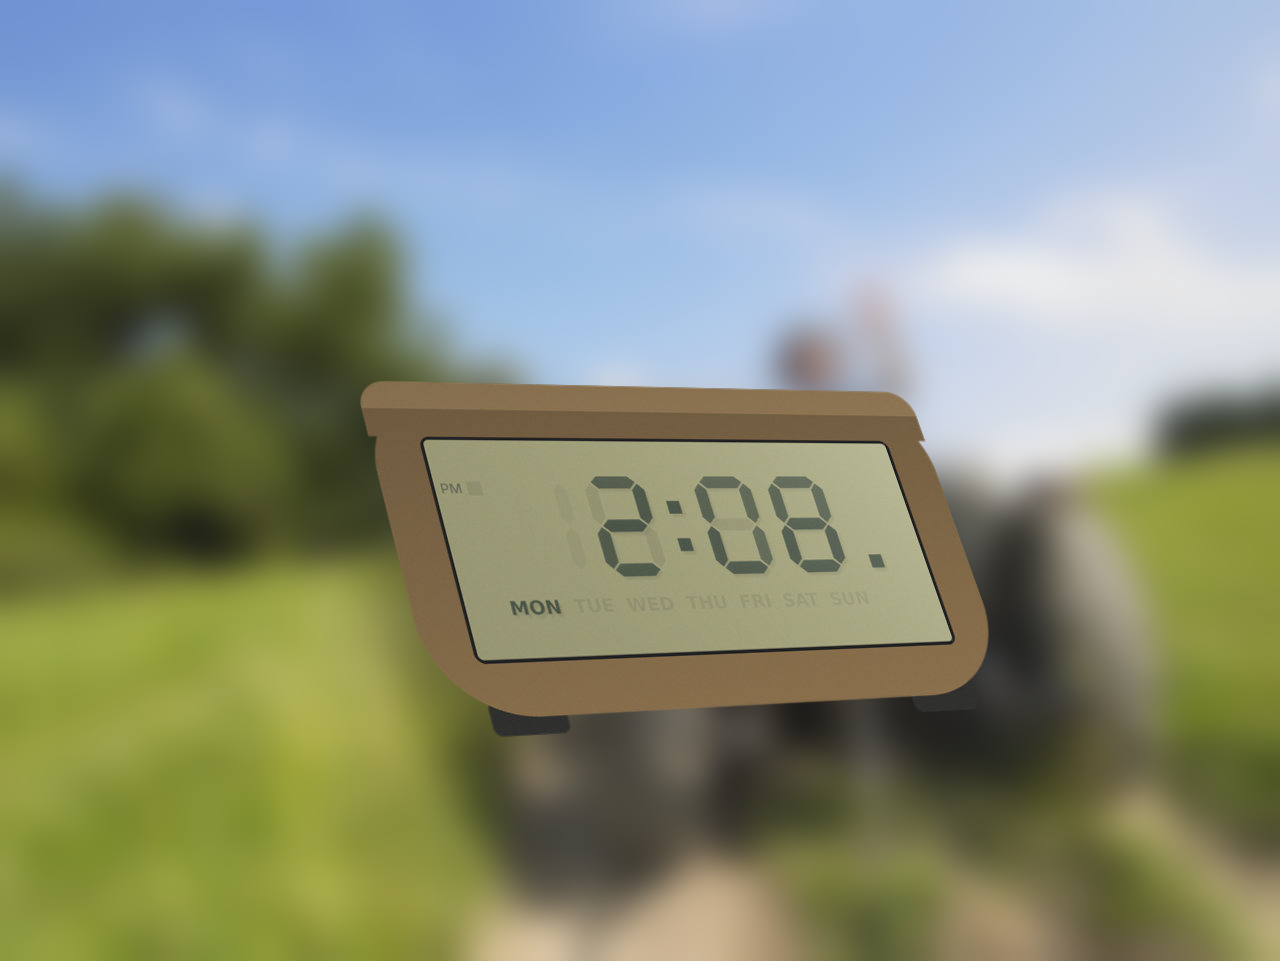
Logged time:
2h08
